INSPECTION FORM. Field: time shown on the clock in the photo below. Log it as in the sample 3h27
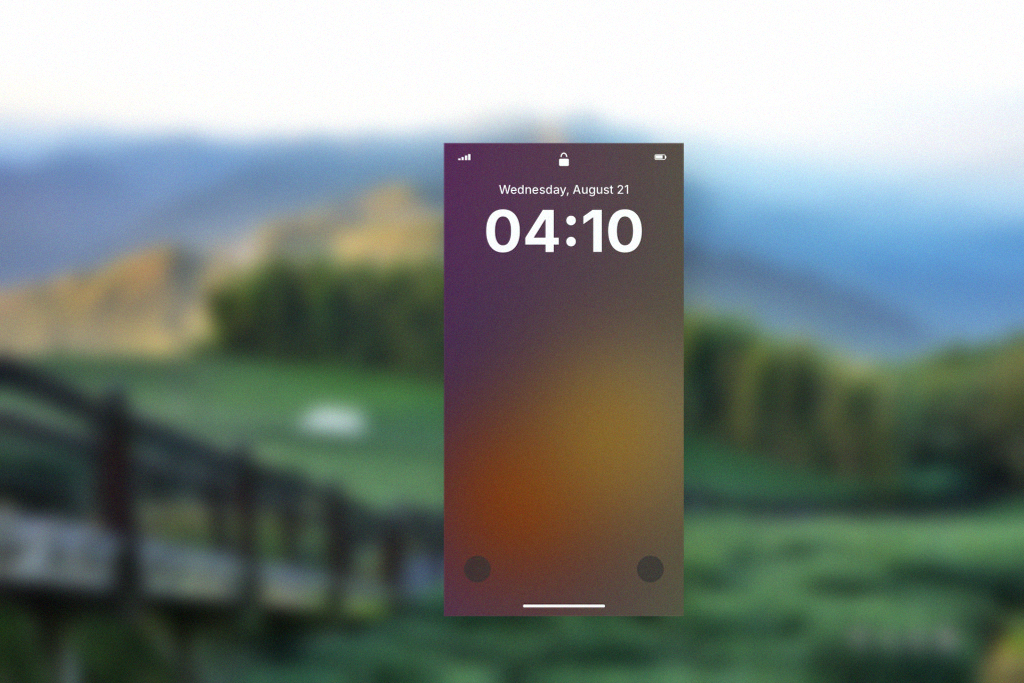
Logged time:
4h10
